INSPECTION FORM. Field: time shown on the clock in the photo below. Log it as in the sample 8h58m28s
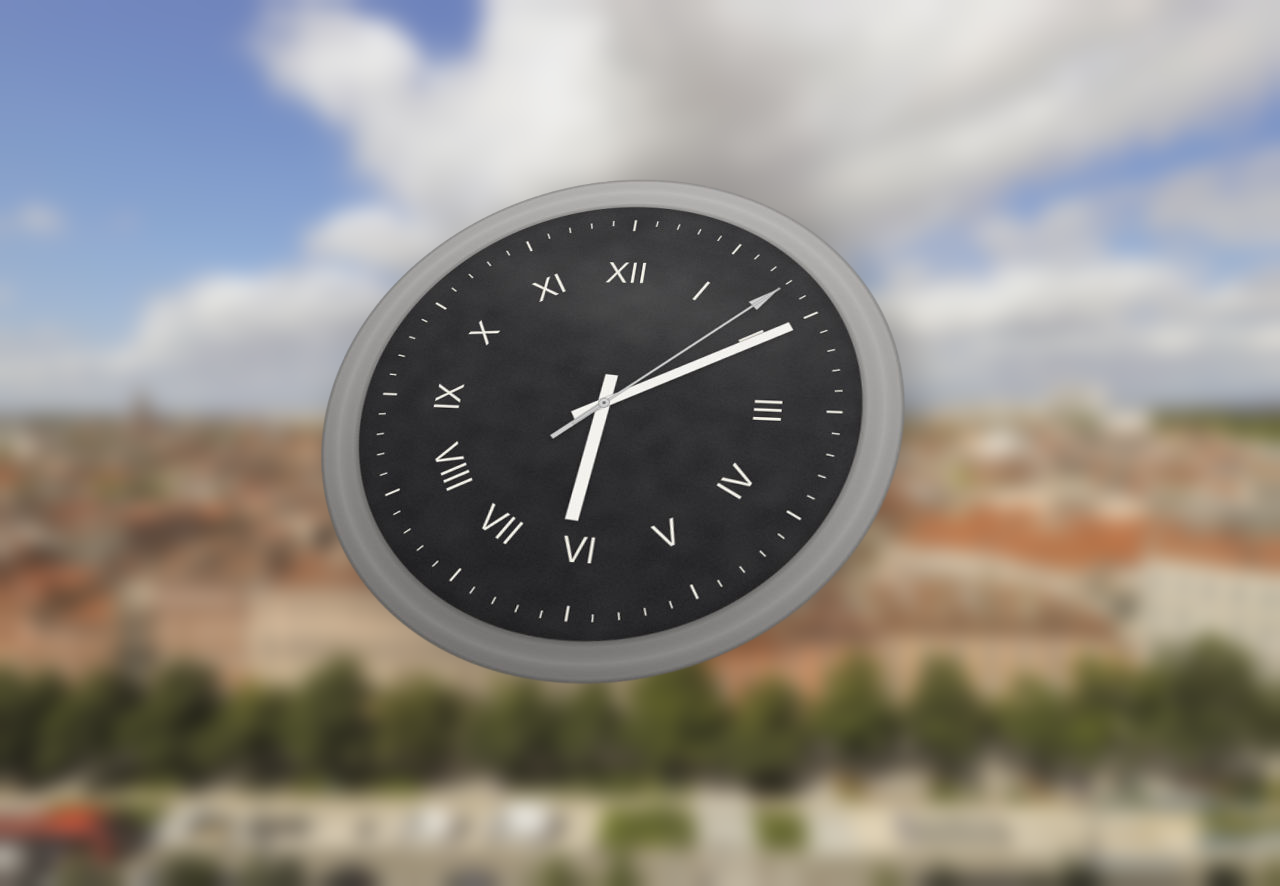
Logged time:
6h10m08s
